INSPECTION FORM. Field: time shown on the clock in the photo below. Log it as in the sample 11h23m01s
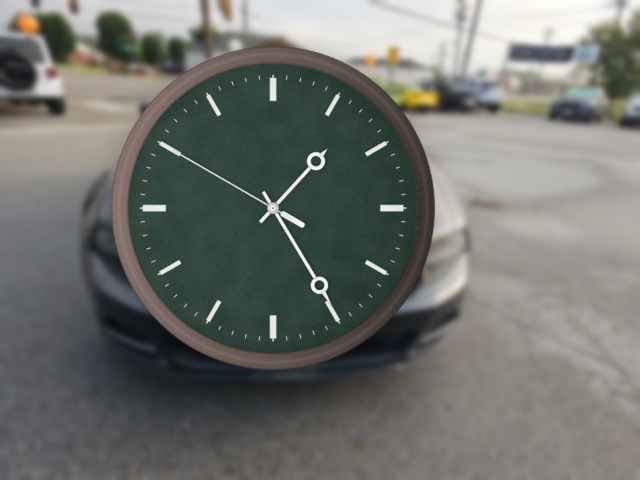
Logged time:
1h24m50s
